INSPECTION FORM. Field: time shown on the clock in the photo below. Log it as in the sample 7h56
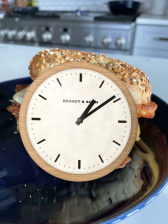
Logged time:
1h09
